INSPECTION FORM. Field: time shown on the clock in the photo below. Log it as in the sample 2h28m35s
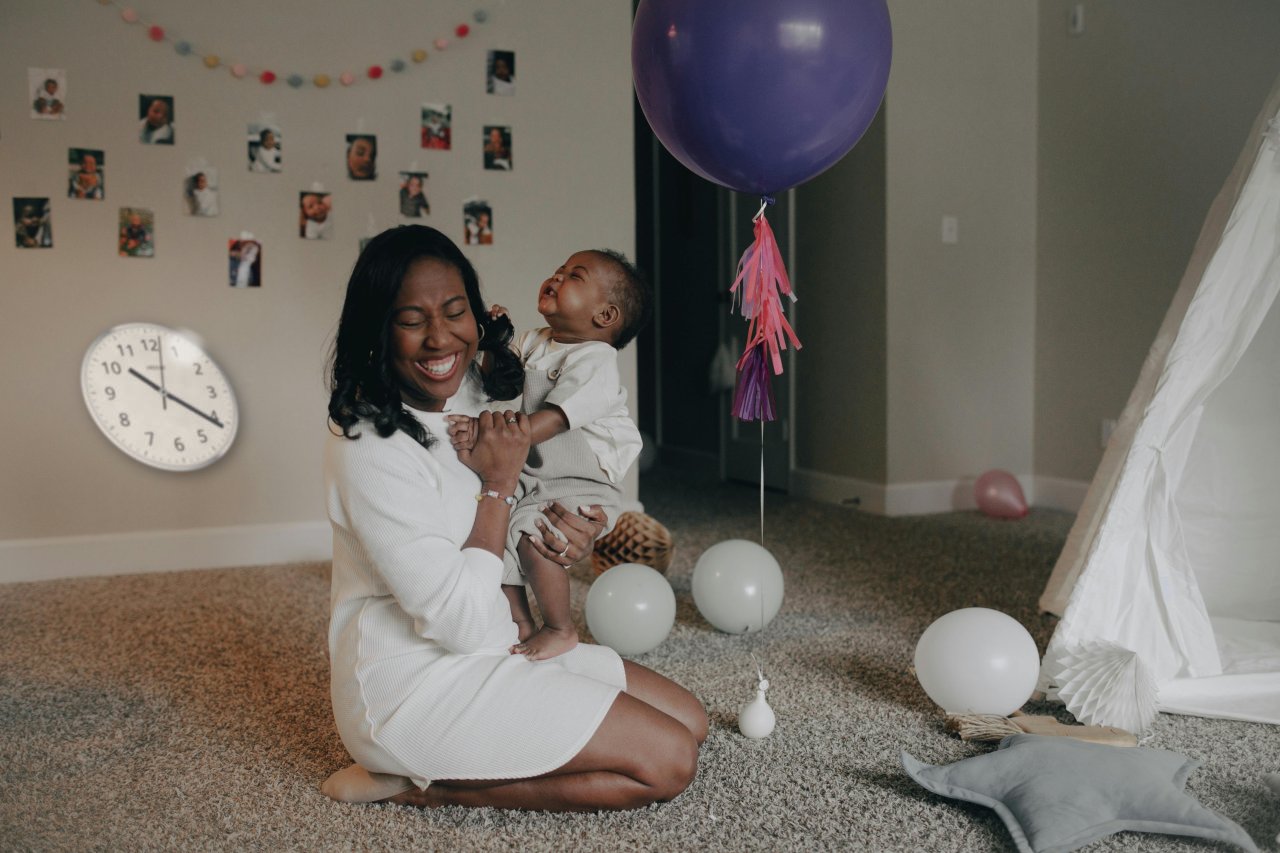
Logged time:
10h21m02s
